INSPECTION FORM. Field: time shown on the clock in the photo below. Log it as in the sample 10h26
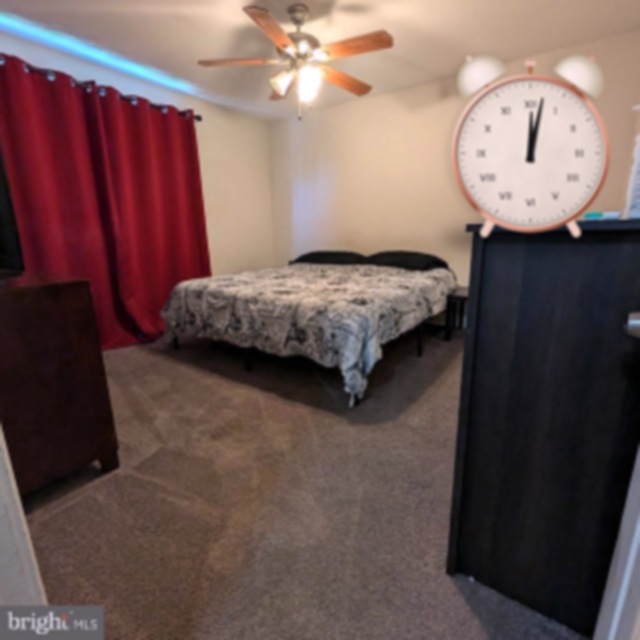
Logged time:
12h02
